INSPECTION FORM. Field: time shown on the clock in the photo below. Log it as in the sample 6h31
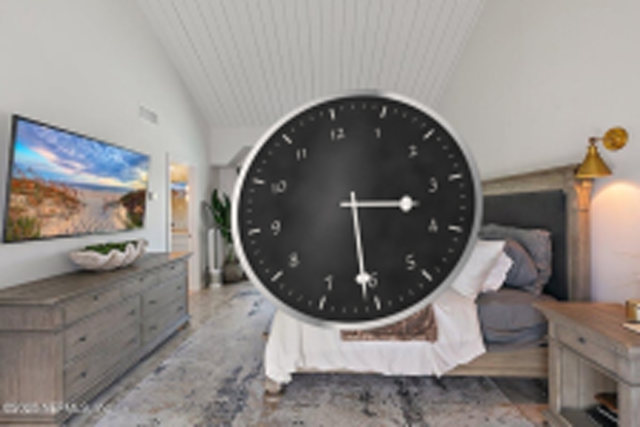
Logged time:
3h31
